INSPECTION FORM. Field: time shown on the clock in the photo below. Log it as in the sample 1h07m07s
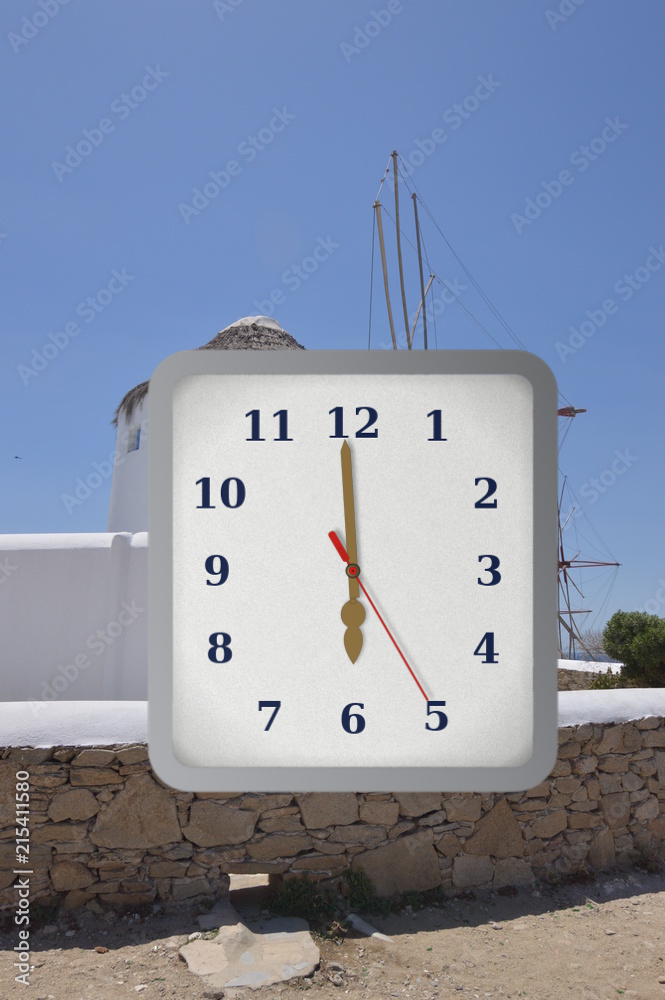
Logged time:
5h59m25s
